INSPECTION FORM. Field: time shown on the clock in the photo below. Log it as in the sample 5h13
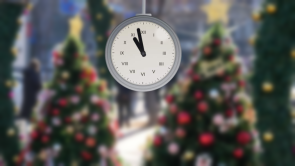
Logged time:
10h58
